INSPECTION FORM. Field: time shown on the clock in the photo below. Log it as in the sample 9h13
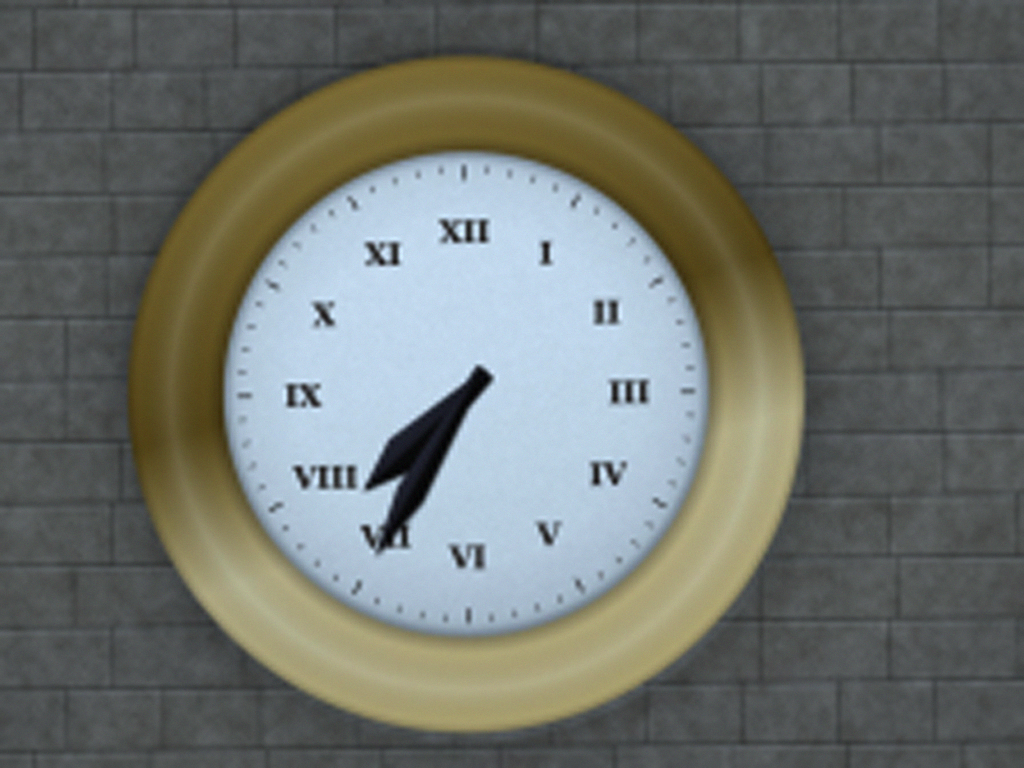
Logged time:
7h35
